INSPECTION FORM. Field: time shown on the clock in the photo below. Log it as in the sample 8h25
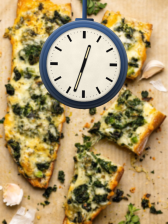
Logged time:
12h33
